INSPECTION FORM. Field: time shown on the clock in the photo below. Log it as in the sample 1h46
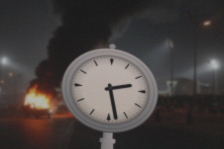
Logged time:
2h28
